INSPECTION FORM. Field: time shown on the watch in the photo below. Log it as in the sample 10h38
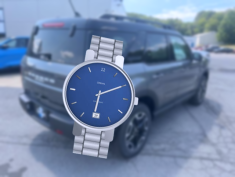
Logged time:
6h10
